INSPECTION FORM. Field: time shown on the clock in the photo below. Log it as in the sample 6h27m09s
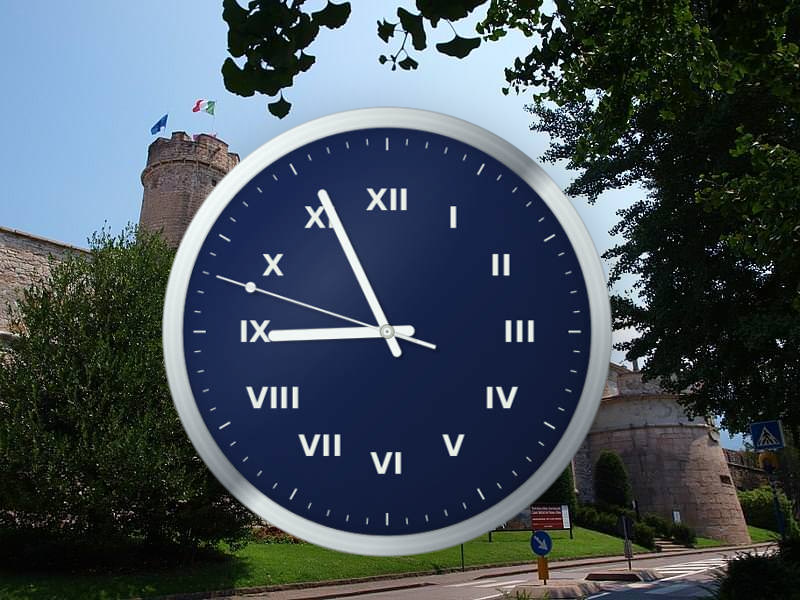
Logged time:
8h55m48s
